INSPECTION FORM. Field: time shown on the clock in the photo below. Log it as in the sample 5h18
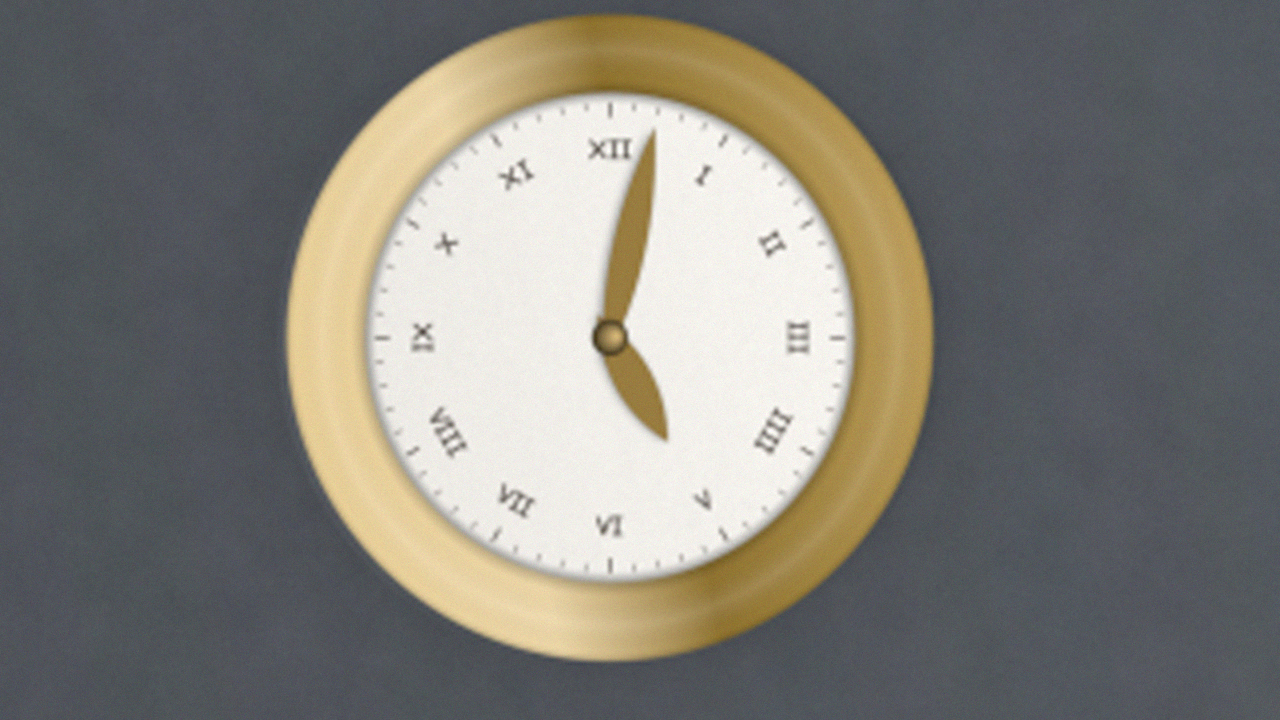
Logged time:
5h02
